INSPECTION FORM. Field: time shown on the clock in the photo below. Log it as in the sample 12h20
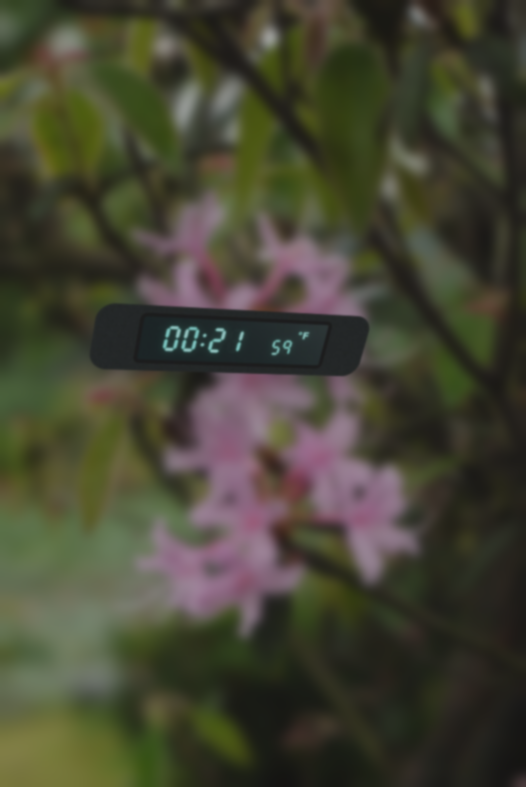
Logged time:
0h21
